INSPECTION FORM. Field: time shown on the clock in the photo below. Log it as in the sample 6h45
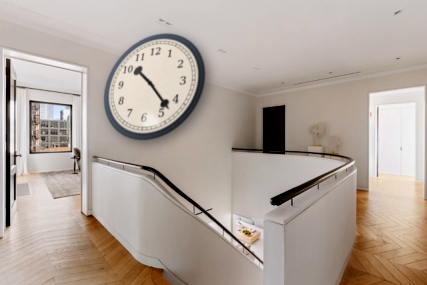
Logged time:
10h23
